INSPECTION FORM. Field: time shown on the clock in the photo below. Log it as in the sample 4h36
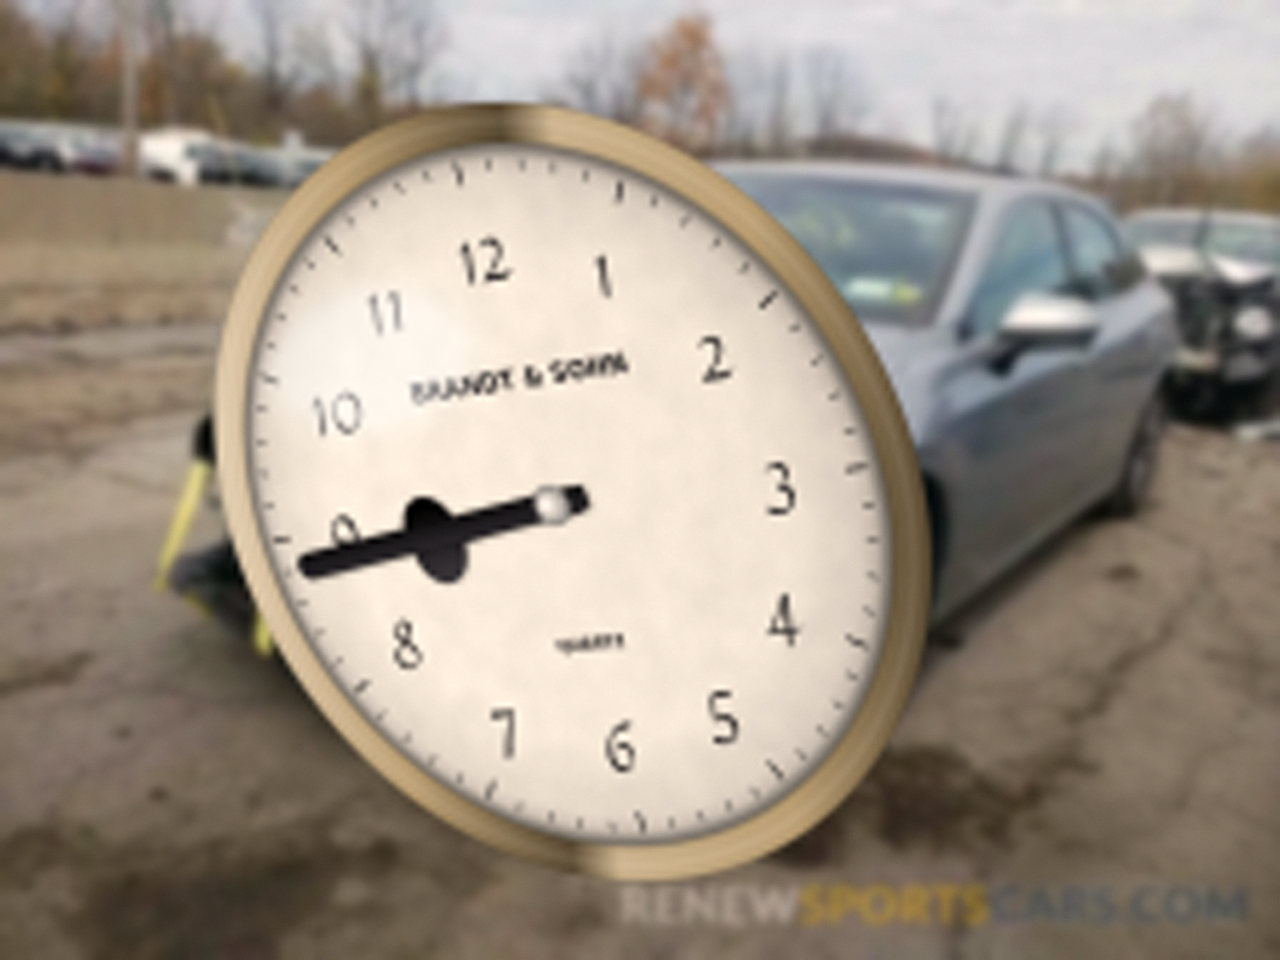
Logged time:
8h44
